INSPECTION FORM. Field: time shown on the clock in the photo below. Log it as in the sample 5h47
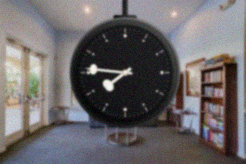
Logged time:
7h46
